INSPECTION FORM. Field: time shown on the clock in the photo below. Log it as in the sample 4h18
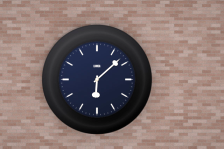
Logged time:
6h08
